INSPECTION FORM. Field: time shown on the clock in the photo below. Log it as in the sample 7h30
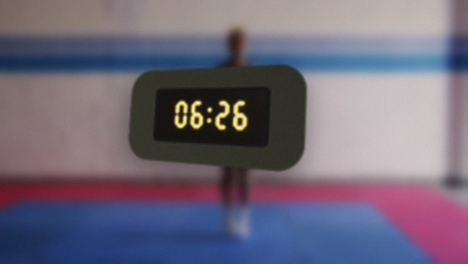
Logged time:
6h26
